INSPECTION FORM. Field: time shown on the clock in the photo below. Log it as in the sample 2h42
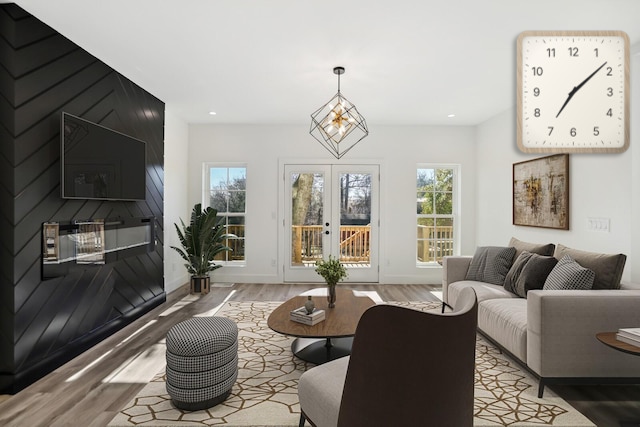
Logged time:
7h08
